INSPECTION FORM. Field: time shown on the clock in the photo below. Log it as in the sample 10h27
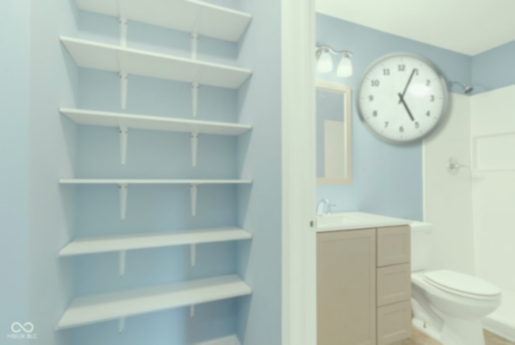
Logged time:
5h04
